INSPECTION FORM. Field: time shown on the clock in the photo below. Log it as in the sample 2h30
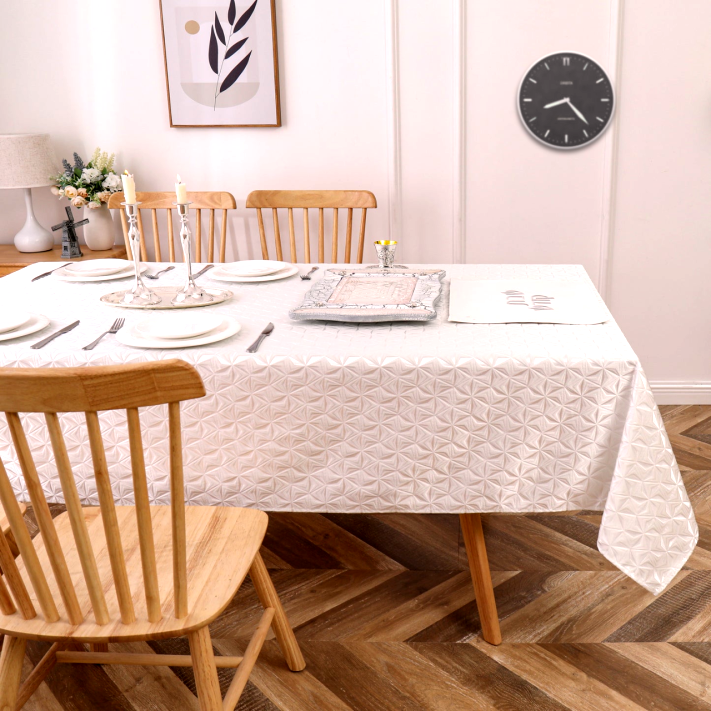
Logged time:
8h23
